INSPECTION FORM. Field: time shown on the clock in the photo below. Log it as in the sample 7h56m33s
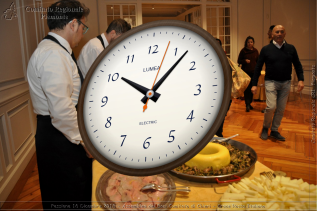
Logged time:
10h07m03s
